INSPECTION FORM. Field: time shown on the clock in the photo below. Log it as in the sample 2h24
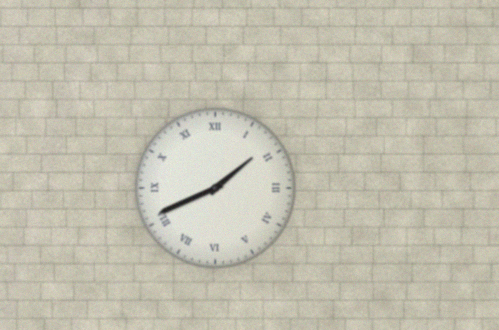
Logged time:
1h41
